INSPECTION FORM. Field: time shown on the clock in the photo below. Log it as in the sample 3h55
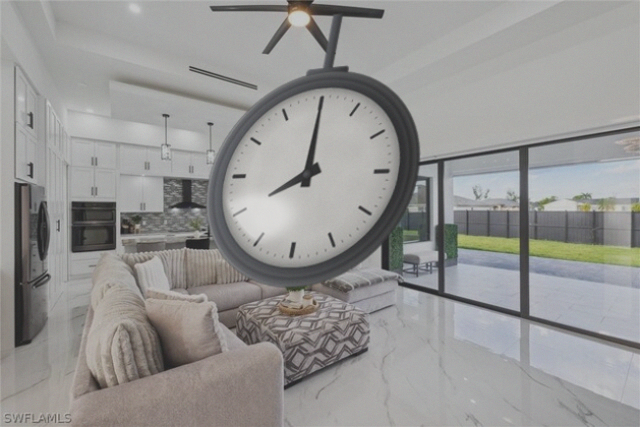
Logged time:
8h00
